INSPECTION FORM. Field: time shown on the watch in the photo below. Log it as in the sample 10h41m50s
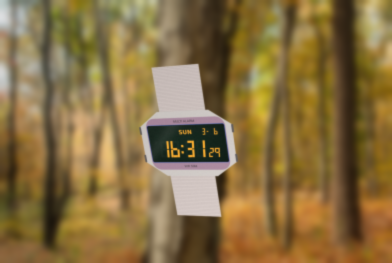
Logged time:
16h31m29s
